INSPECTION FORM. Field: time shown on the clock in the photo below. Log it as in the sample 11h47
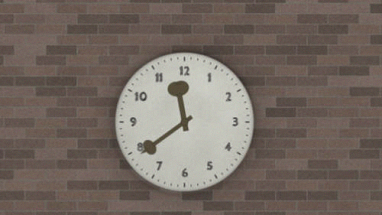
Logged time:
11h39
